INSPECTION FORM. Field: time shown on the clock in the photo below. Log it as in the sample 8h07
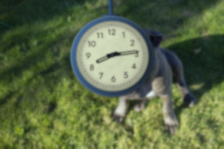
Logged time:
8h14
